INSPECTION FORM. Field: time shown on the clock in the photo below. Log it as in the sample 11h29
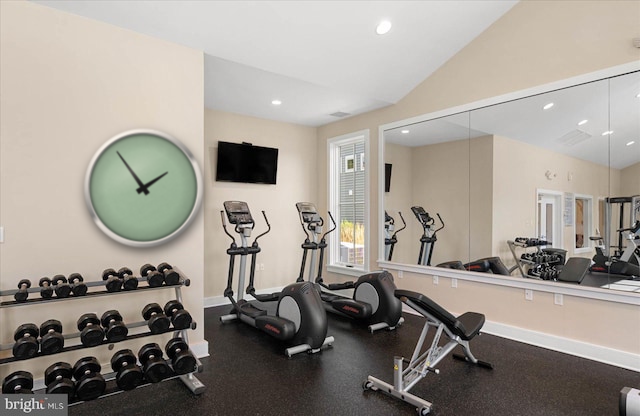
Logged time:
1h54
